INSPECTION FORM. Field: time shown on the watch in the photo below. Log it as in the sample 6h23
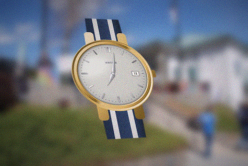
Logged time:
7h02
